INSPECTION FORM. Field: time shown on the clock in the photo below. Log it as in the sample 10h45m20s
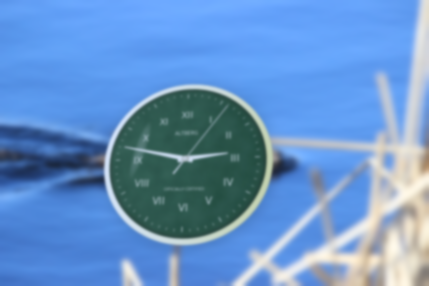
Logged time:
2h47m06s
